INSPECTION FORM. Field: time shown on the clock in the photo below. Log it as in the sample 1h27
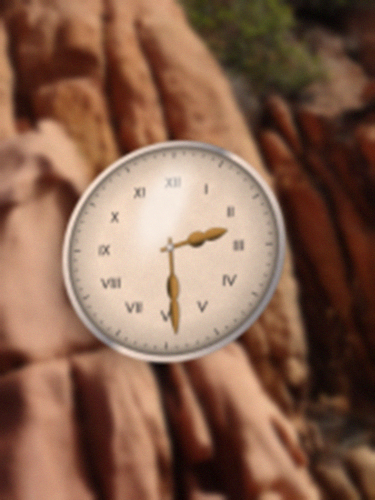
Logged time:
2h29
